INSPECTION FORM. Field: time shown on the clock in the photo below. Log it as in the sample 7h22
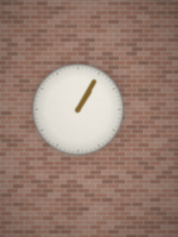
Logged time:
1h05
